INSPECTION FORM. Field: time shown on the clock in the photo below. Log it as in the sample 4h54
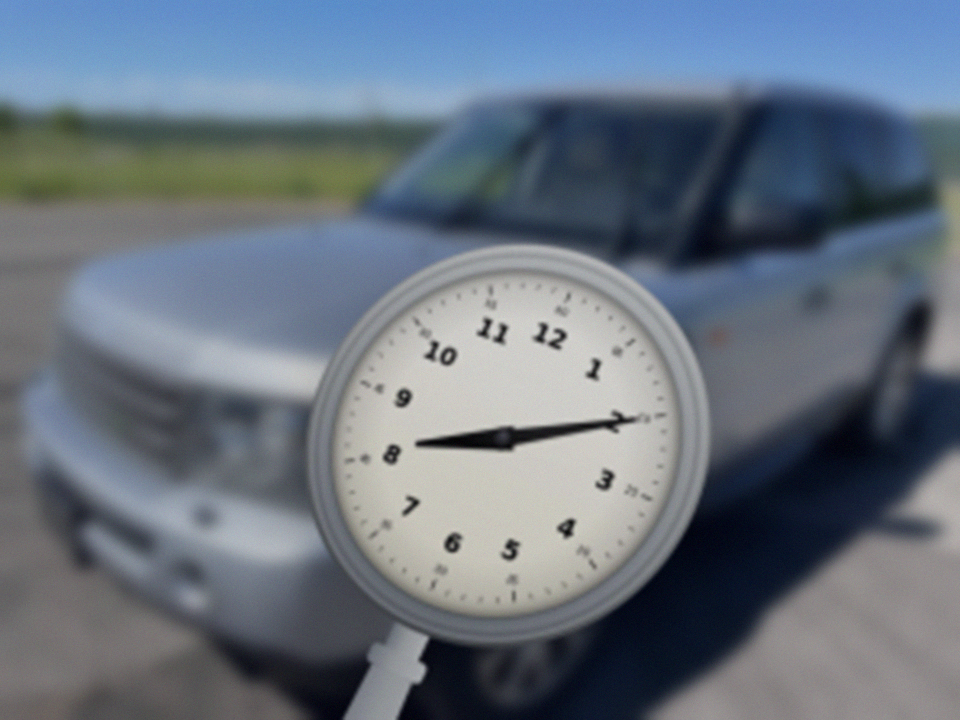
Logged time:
8h10
